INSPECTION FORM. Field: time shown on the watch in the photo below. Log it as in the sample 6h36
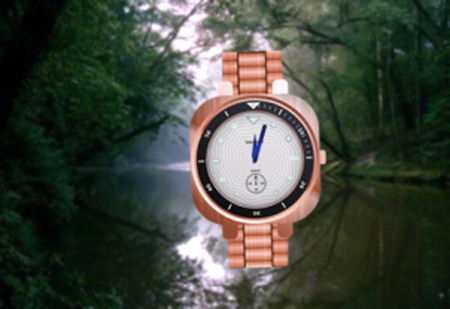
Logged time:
12h03
